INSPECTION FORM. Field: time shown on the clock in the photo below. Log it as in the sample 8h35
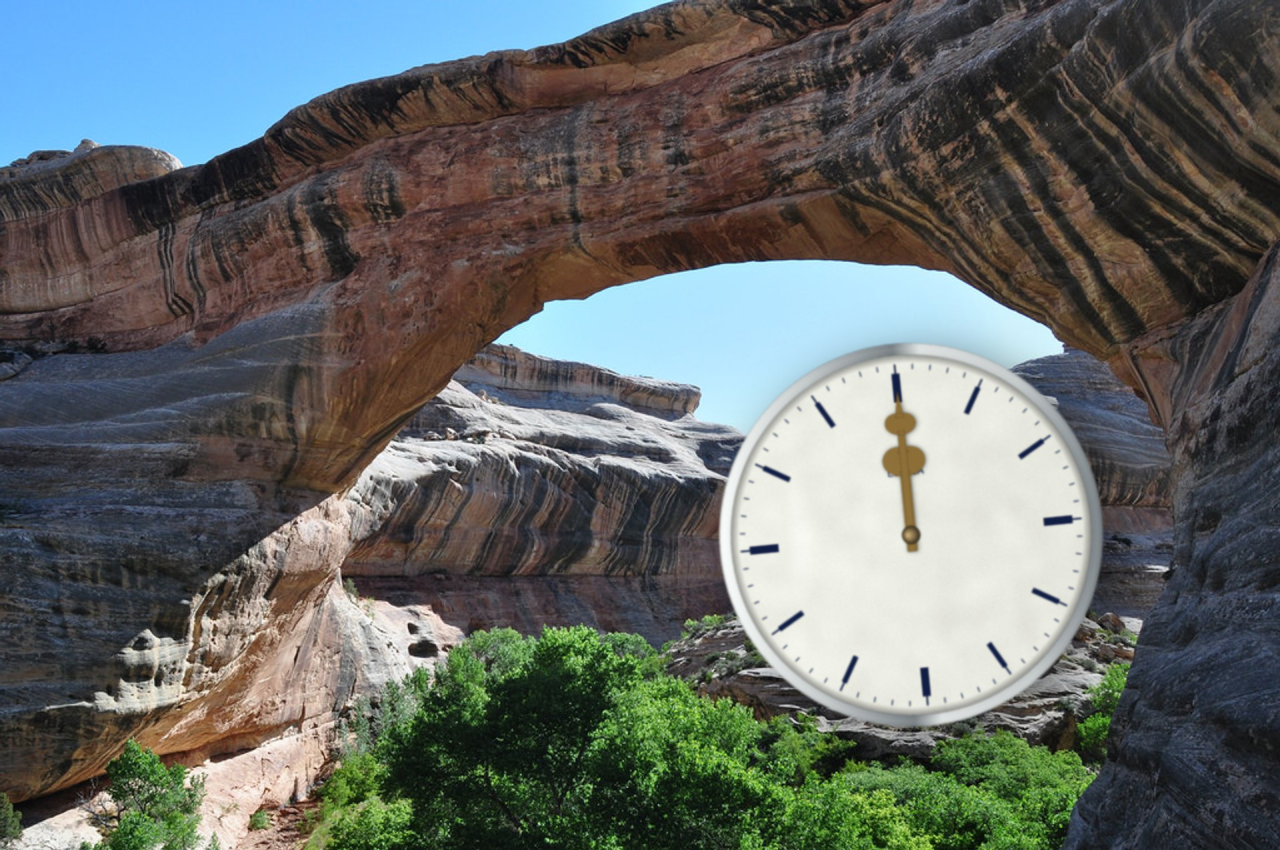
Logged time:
12h00
